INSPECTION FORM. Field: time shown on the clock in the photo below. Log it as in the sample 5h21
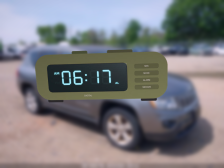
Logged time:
6h17
